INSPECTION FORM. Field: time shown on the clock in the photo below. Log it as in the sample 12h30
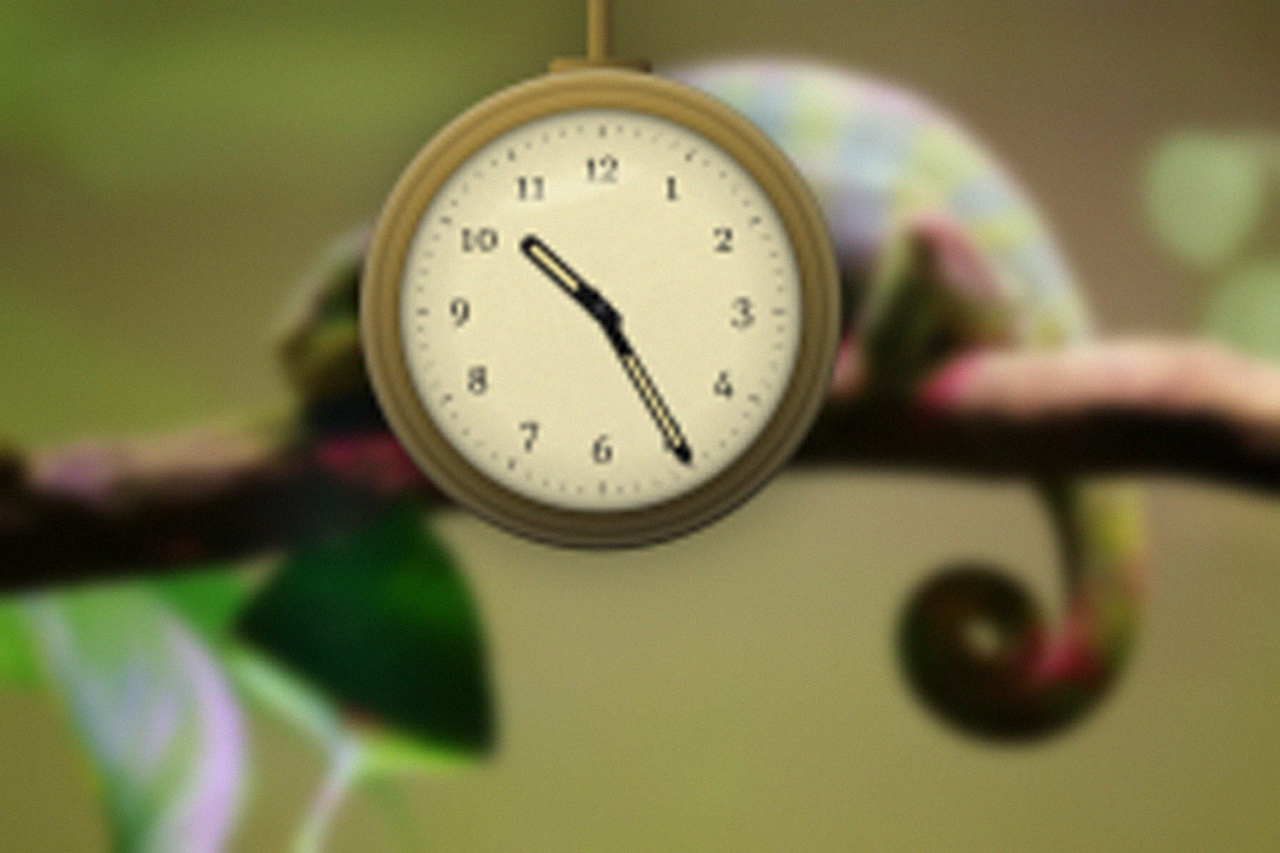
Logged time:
10h25
